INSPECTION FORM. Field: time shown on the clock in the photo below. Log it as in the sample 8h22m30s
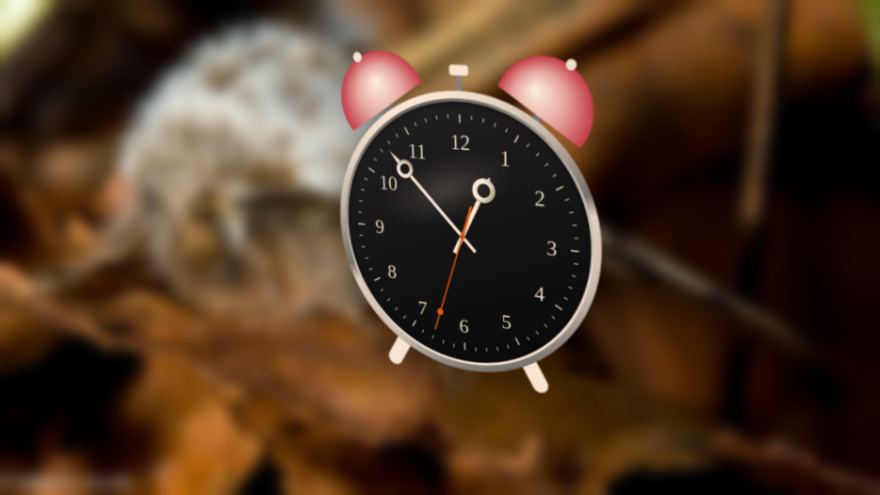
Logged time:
12h52m33s
